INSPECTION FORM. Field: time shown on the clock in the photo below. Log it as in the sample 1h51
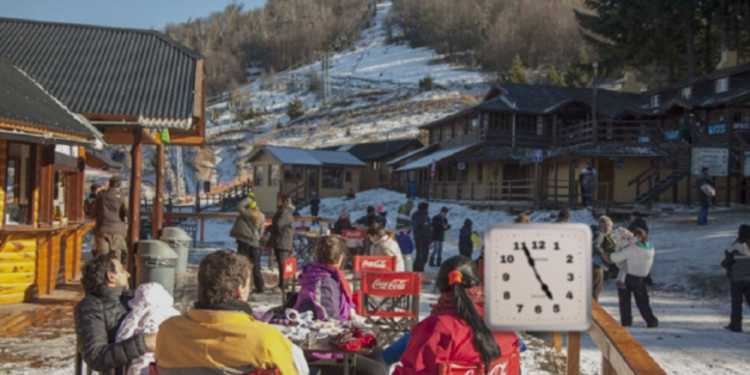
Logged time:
4h56
